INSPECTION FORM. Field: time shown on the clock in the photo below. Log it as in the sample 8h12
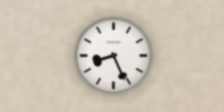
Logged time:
8h26
